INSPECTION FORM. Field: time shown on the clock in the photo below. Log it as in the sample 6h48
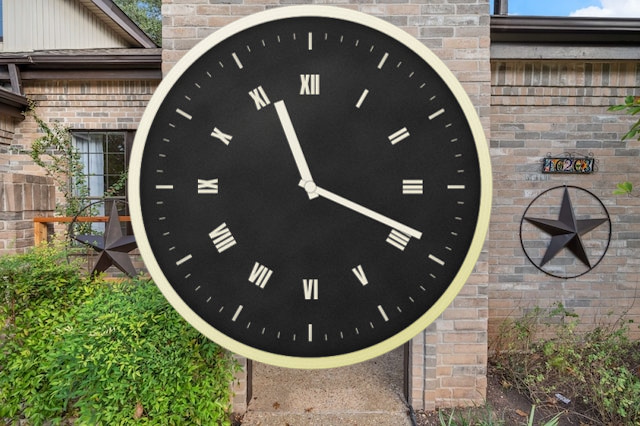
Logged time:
11h19
